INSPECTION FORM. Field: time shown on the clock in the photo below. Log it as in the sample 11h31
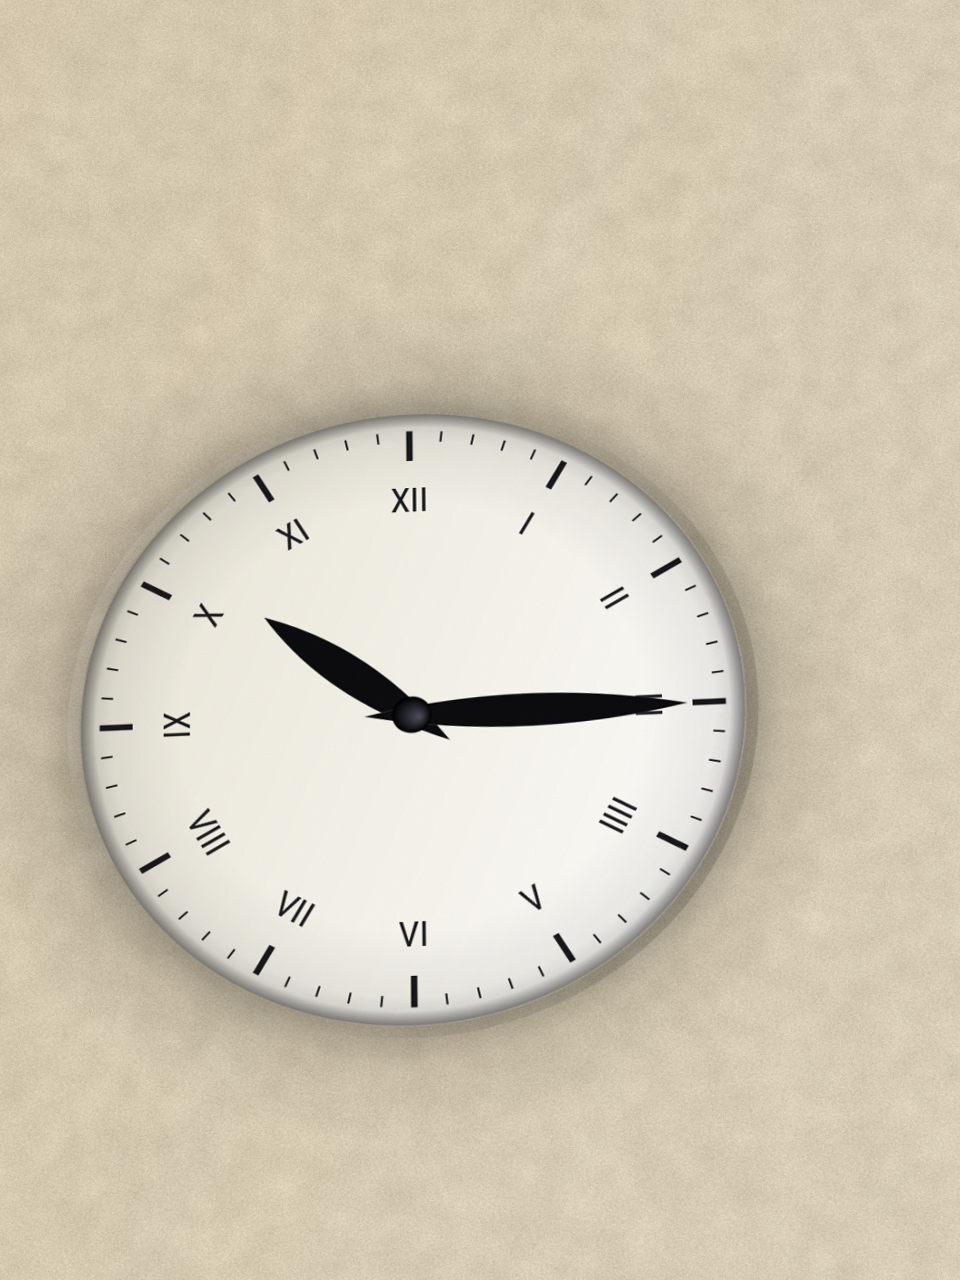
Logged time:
10h15
